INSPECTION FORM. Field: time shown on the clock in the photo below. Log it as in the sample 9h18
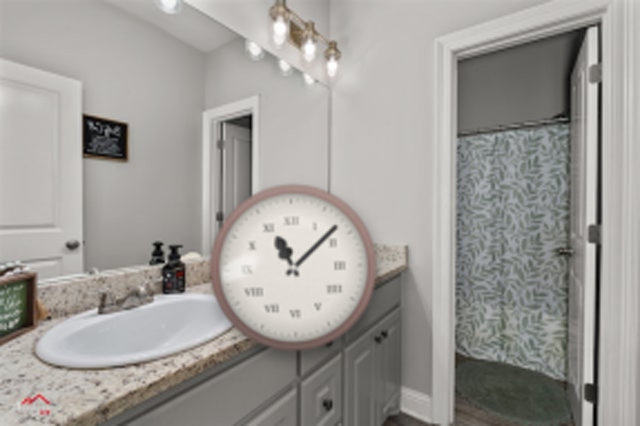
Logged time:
11h08
